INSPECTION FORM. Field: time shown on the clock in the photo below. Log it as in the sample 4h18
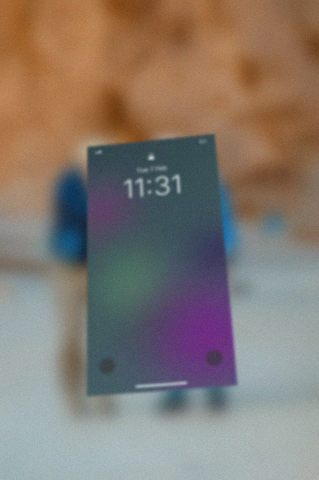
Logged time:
11h31
